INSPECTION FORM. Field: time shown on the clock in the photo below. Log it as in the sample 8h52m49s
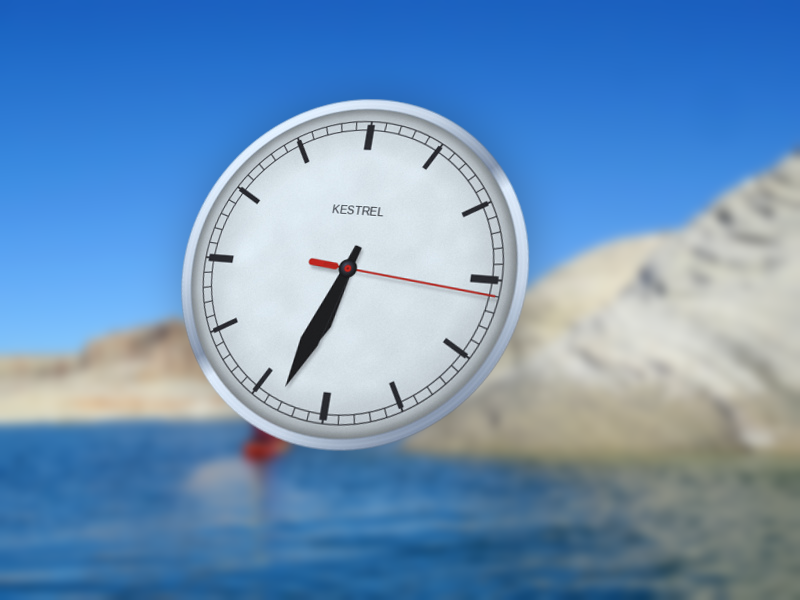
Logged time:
6h33m16s
